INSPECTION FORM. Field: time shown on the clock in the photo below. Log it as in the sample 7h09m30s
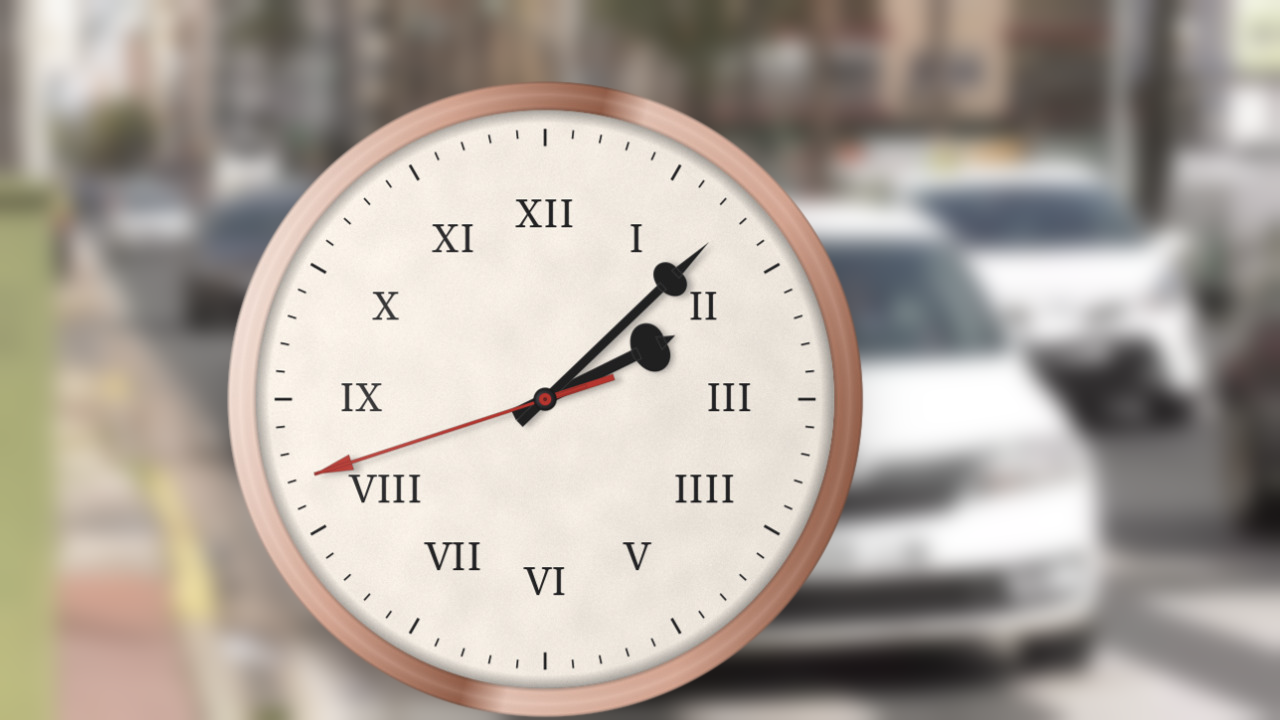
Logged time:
2h07m42s
